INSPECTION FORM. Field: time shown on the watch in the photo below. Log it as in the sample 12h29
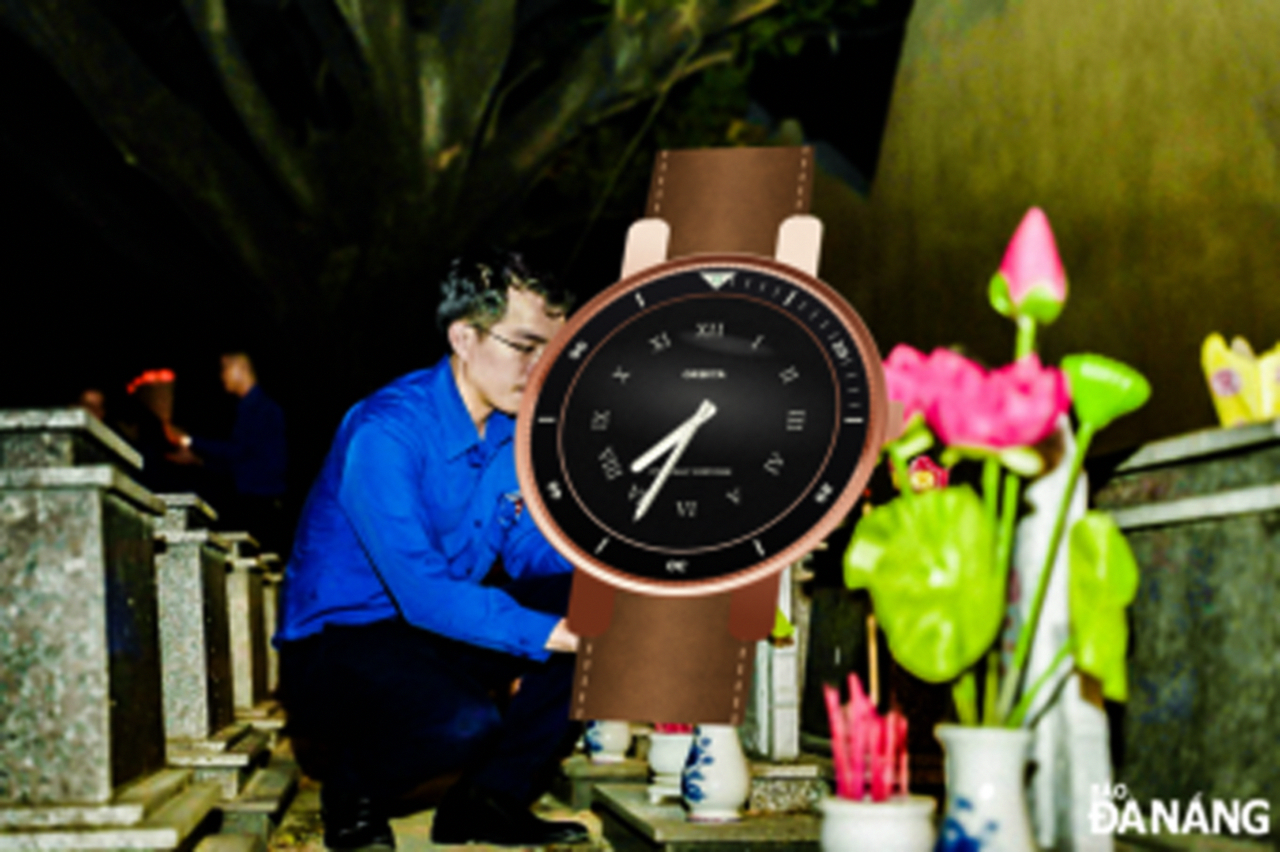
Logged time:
7h34
